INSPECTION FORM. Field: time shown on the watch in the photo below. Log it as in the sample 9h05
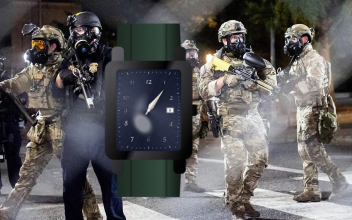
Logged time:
1h06
